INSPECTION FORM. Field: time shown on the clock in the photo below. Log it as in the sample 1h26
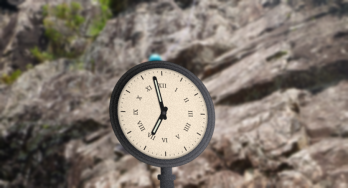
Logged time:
6h58
